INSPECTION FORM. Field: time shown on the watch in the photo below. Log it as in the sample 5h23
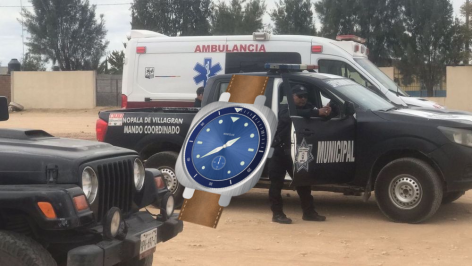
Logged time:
1h39
